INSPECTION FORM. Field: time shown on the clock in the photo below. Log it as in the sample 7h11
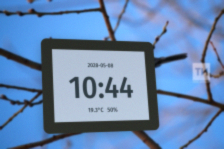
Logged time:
10h44
